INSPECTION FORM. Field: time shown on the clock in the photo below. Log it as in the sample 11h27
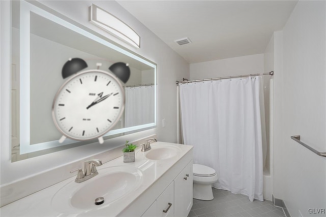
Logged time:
1h09
